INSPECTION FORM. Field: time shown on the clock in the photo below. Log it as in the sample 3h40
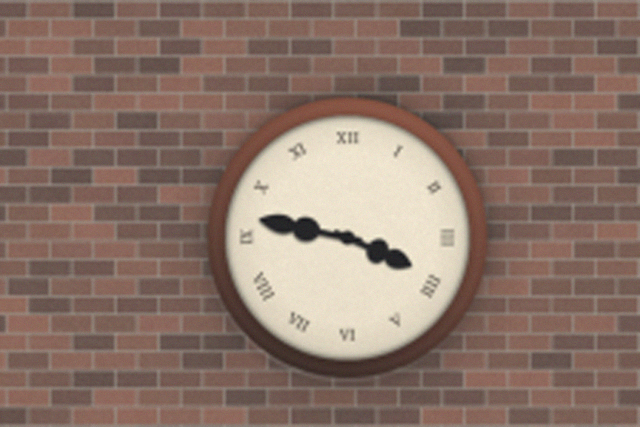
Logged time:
3h47
